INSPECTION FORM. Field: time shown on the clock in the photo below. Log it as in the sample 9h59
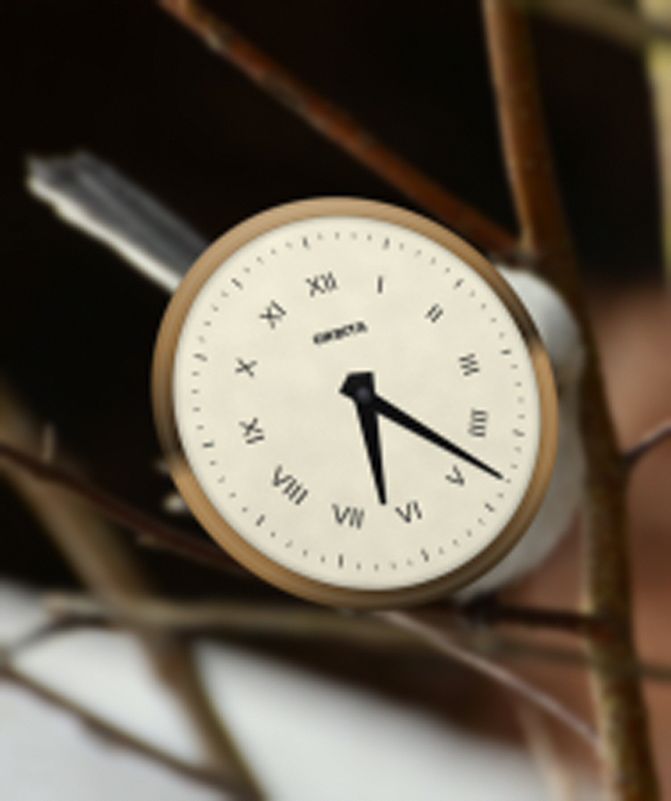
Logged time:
6h23
